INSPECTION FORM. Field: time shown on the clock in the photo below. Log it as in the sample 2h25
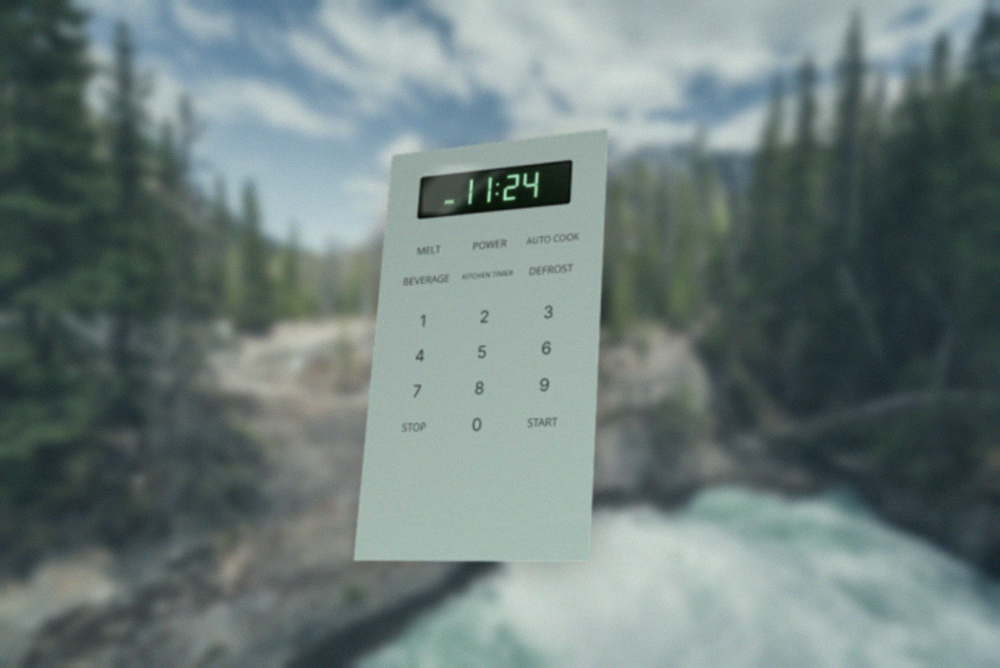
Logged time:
11h24
